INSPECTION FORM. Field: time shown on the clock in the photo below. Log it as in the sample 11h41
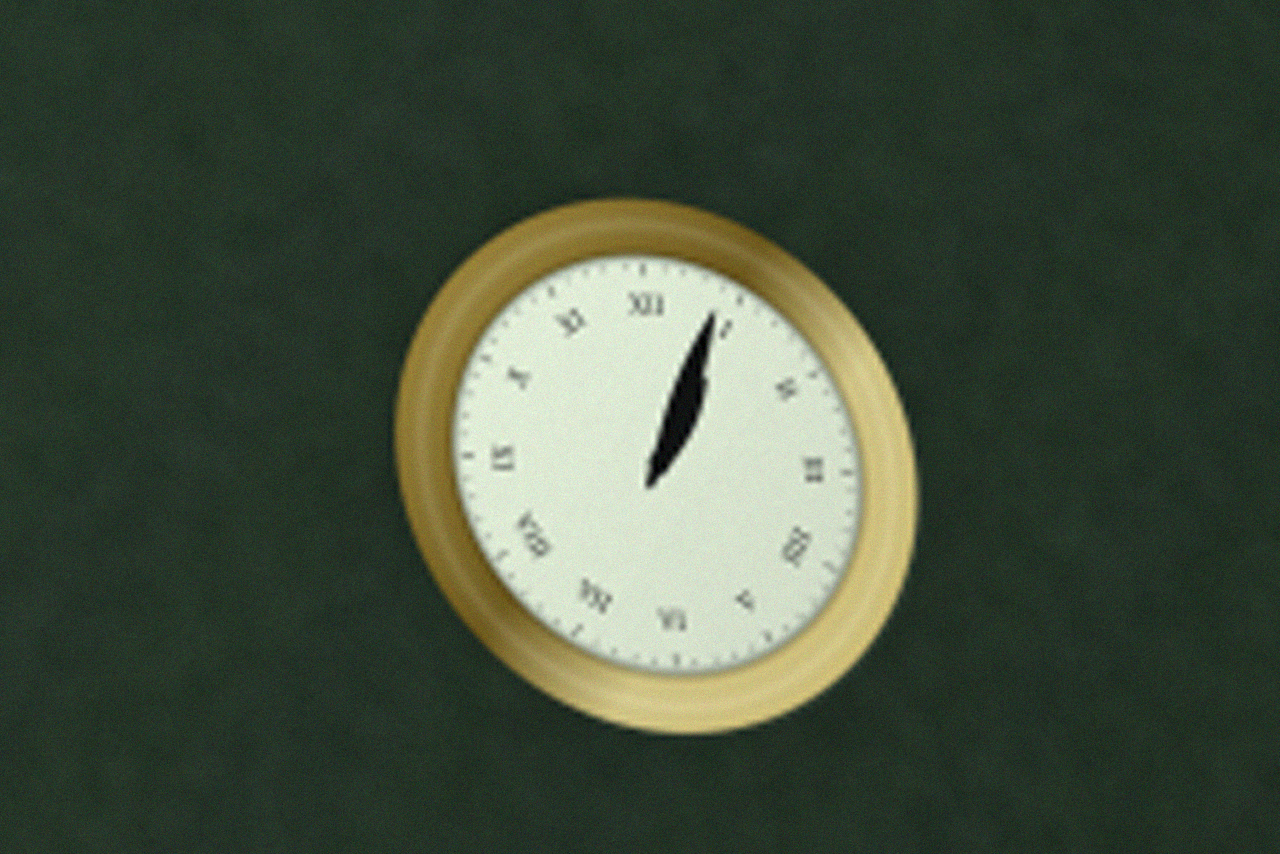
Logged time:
1h04
